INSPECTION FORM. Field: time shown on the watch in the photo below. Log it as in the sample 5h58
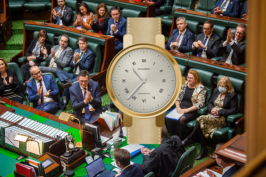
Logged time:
10h37
